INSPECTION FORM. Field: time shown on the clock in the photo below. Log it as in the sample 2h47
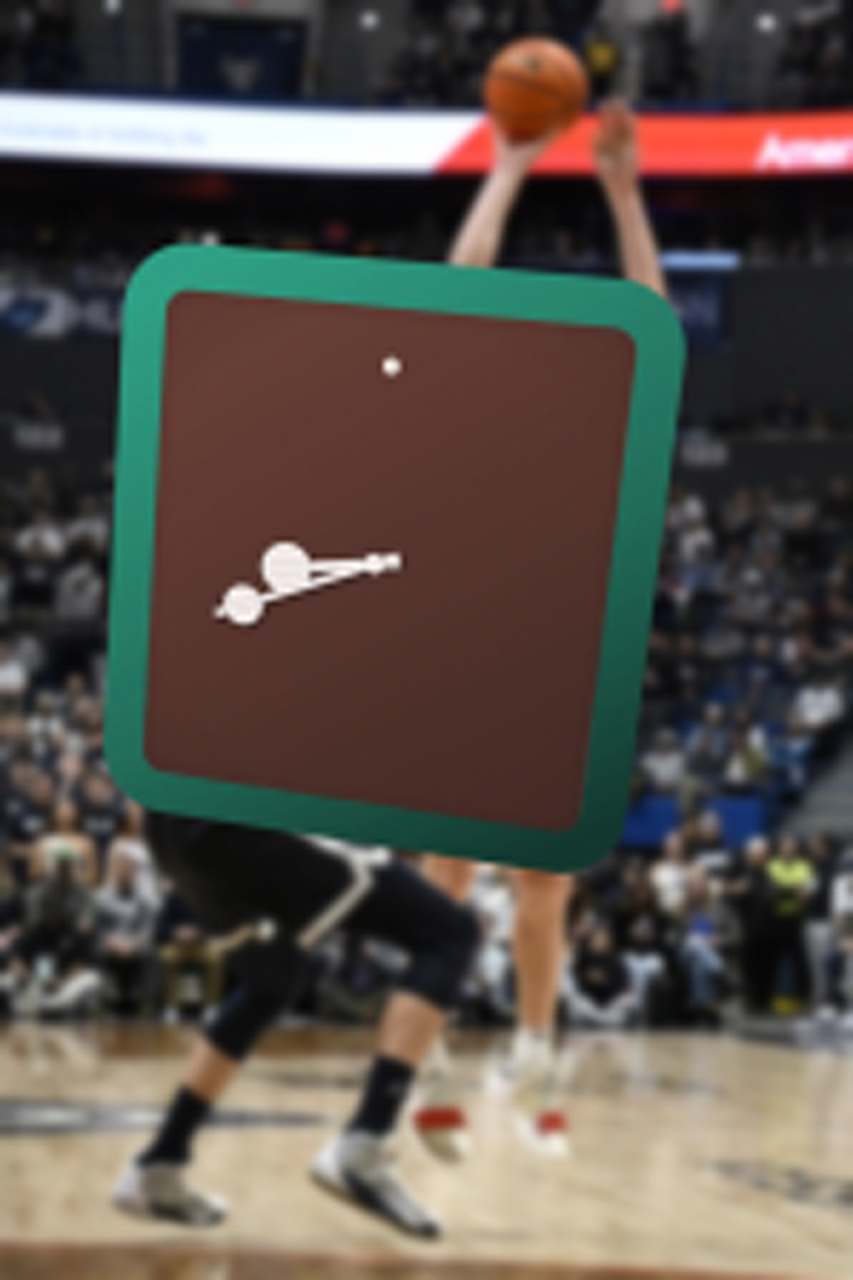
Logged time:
8h41
